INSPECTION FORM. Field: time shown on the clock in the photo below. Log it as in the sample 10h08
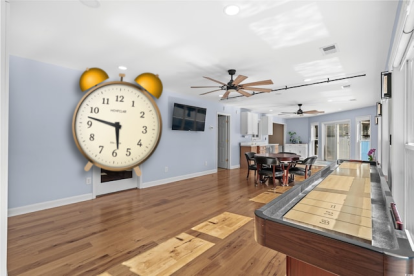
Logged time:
5h47
